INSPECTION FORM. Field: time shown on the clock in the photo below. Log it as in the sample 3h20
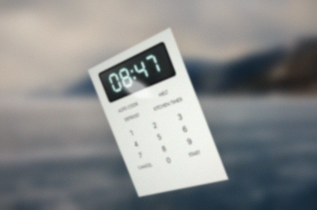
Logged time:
8h47
